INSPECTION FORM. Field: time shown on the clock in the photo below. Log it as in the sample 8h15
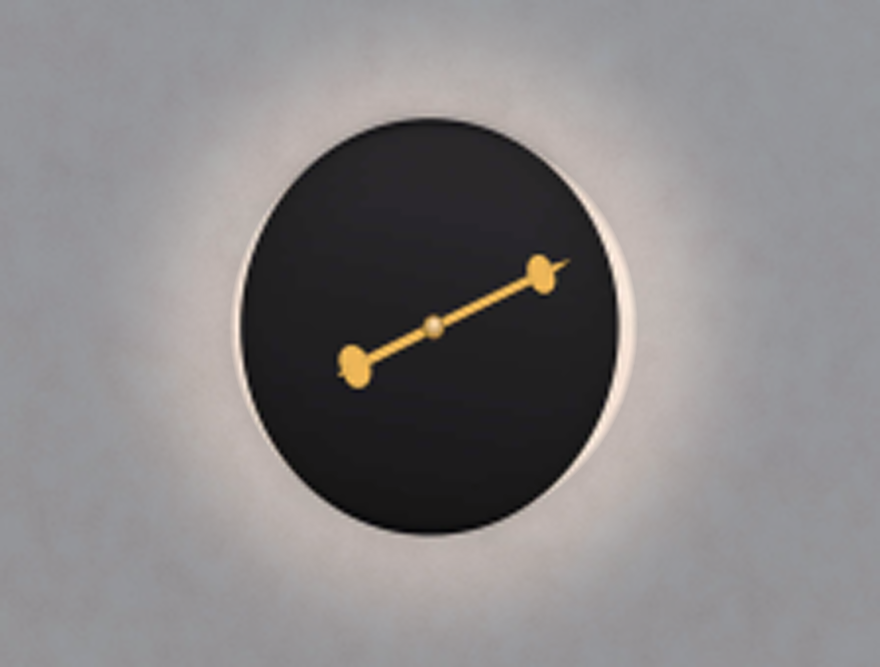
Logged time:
8h11
